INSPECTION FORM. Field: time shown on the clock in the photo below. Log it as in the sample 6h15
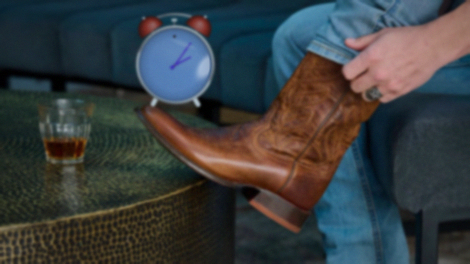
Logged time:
2h06
